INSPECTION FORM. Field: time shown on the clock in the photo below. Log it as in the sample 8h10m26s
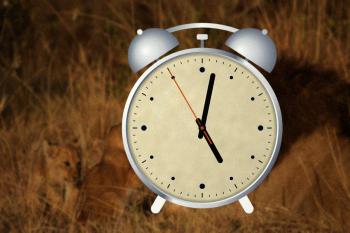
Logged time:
5h01m55s
